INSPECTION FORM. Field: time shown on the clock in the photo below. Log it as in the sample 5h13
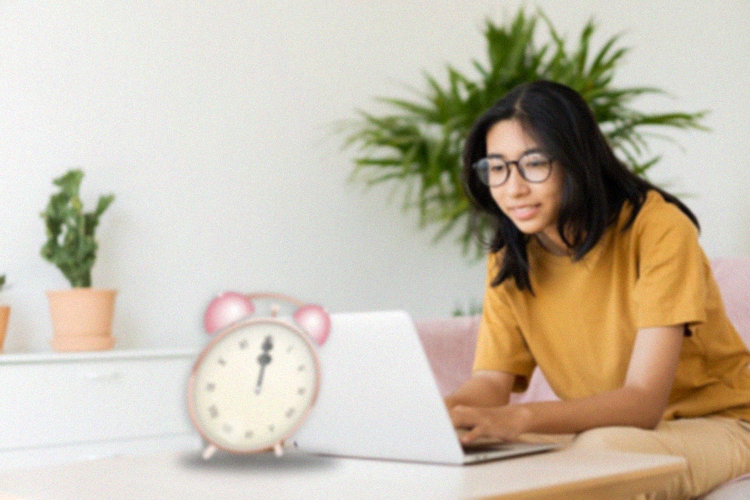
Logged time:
12h00
